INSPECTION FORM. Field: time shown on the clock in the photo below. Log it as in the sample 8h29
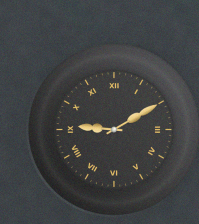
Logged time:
9h10
